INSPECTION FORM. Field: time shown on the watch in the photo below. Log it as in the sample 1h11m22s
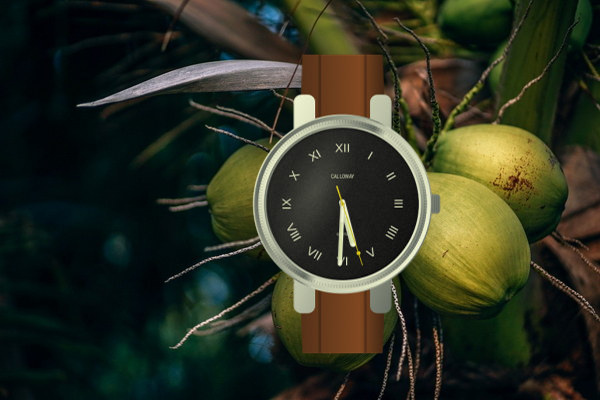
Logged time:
5h30m27s
